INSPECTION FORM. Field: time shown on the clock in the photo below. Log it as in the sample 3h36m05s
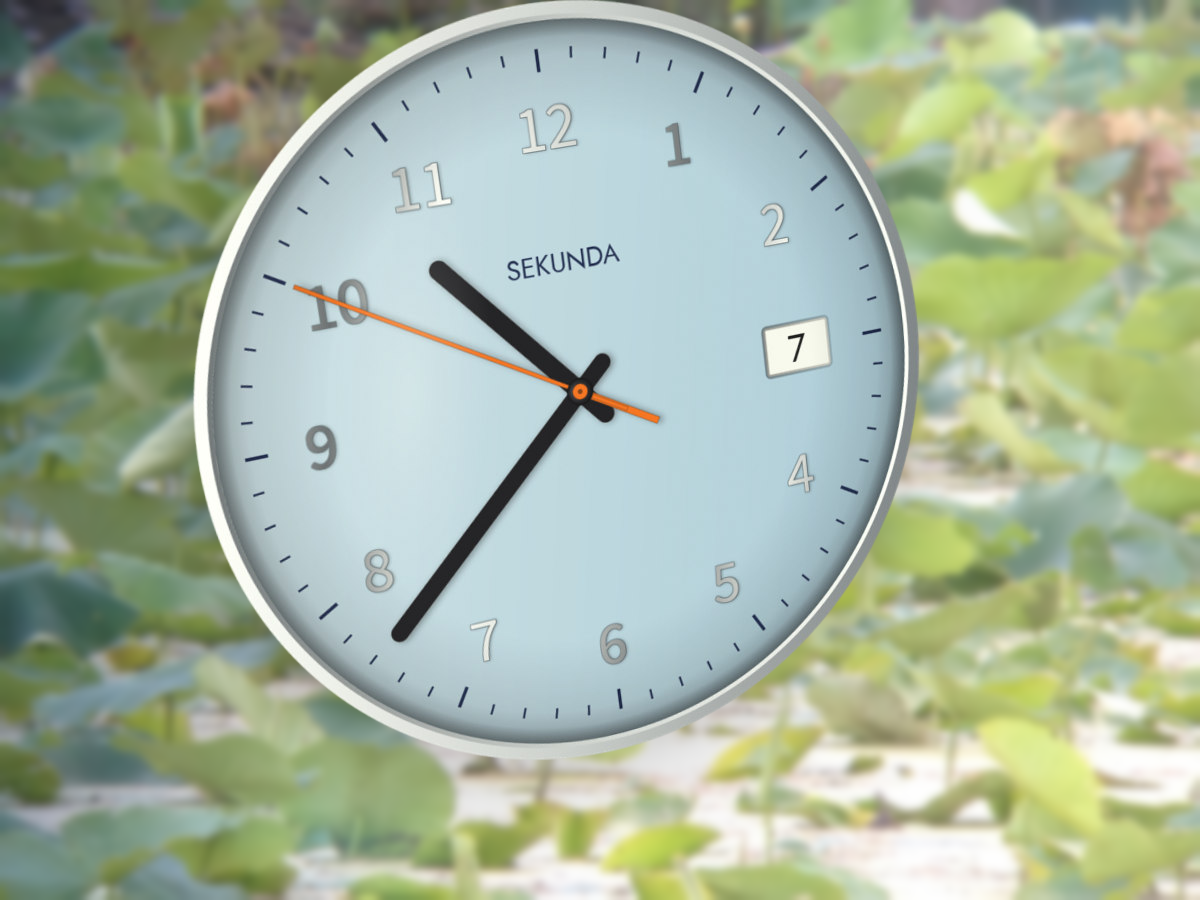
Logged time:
10h37m50s
